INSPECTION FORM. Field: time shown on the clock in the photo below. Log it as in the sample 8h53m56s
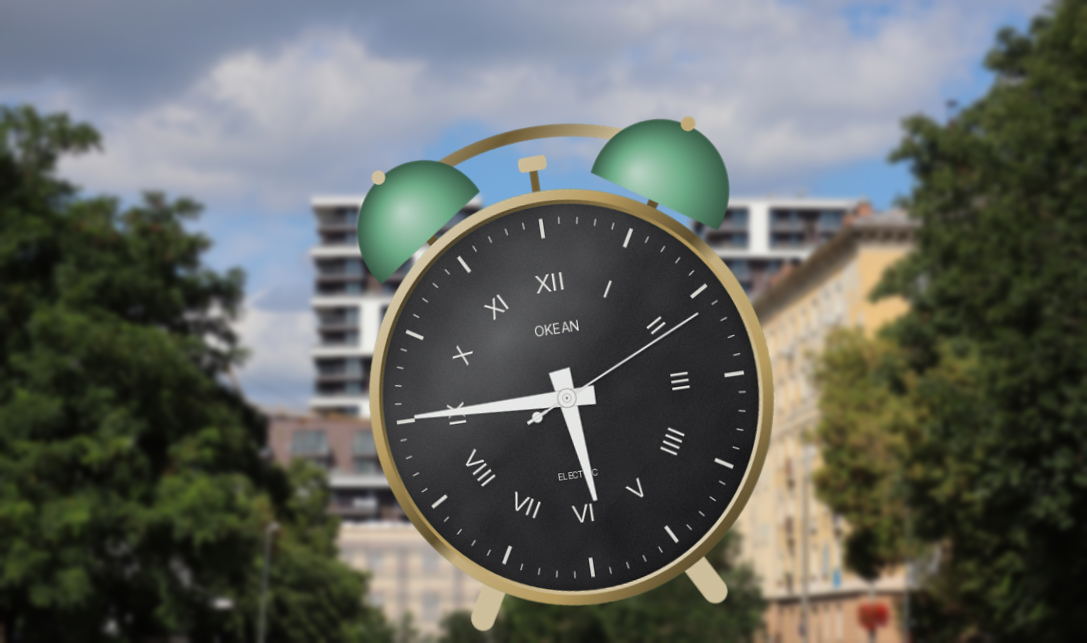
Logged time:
5h45m11s
